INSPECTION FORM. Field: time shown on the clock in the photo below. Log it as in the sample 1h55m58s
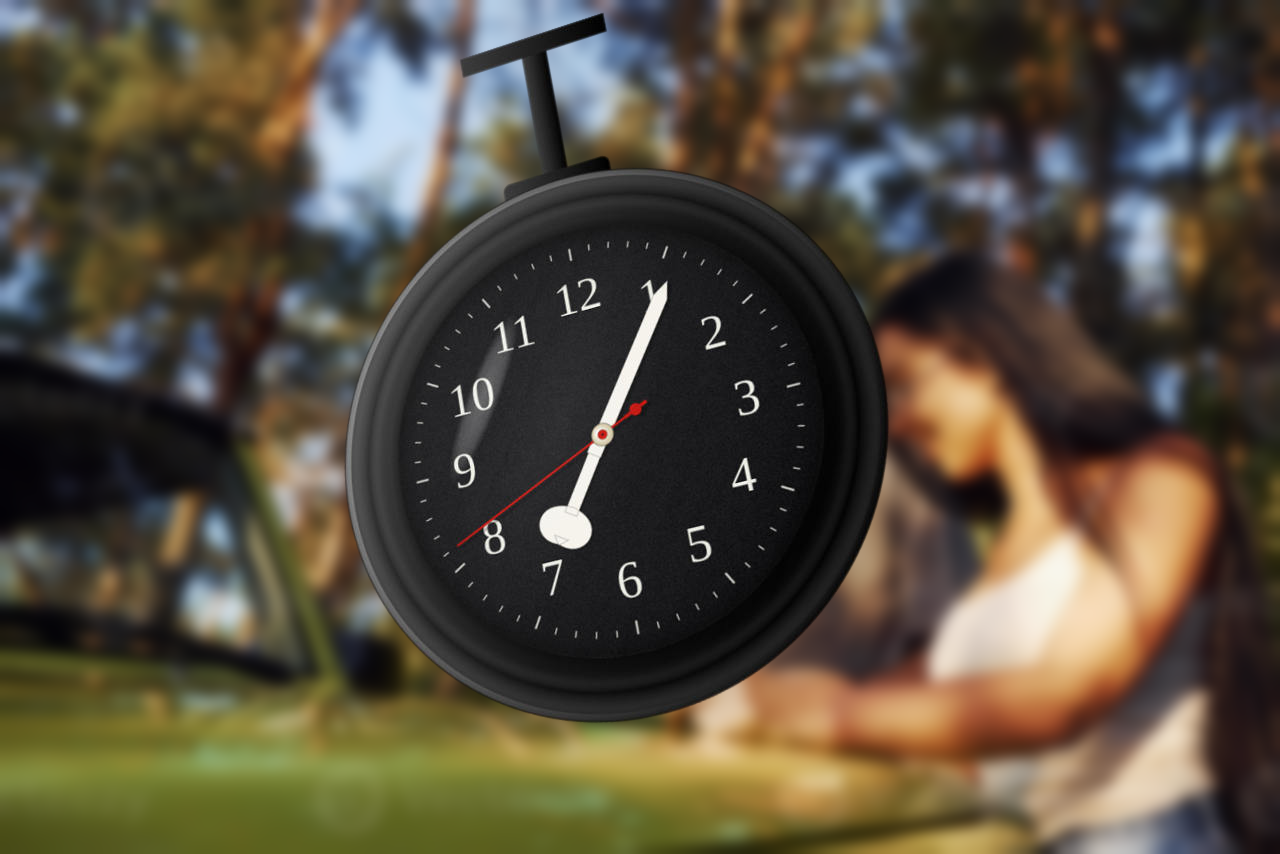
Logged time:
7h05m41s
